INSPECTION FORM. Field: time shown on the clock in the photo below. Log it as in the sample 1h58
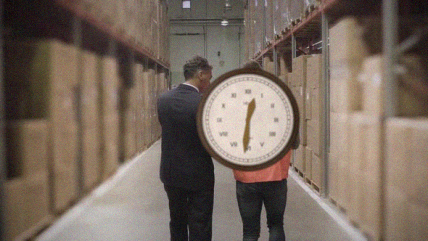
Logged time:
12h31
